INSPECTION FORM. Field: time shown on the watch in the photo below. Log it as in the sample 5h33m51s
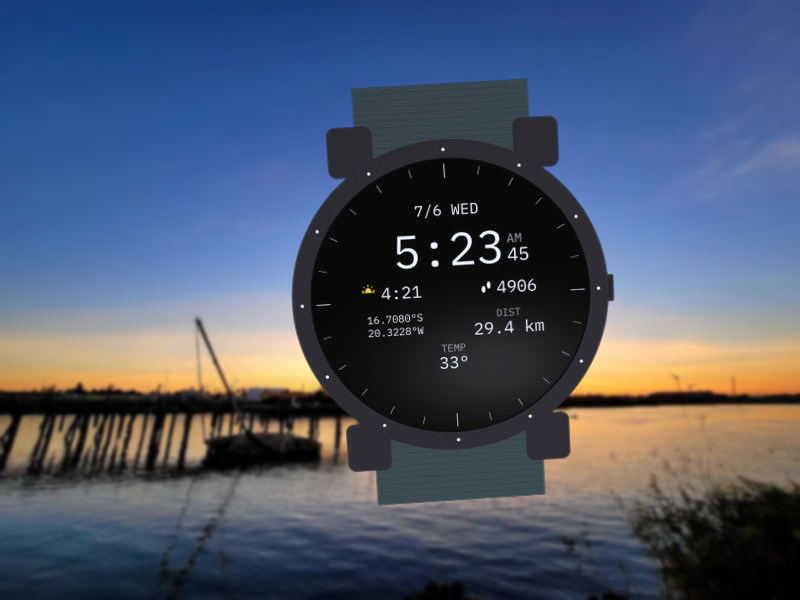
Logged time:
5h23m45s
